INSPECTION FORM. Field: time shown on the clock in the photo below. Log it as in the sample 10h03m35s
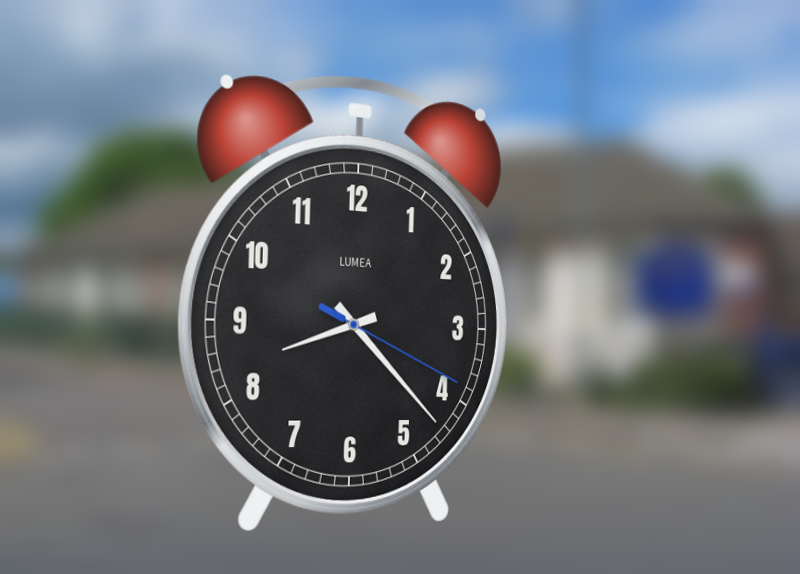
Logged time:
8h22m19s
